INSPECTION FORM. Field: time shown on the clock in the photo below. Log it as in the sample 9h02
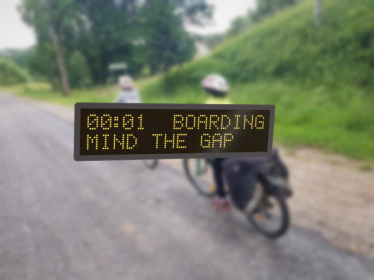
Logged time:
0h01
